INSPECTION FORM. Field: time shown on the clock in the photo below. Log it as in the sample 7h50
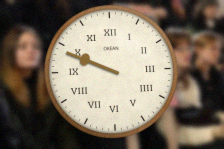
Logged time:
9h49
